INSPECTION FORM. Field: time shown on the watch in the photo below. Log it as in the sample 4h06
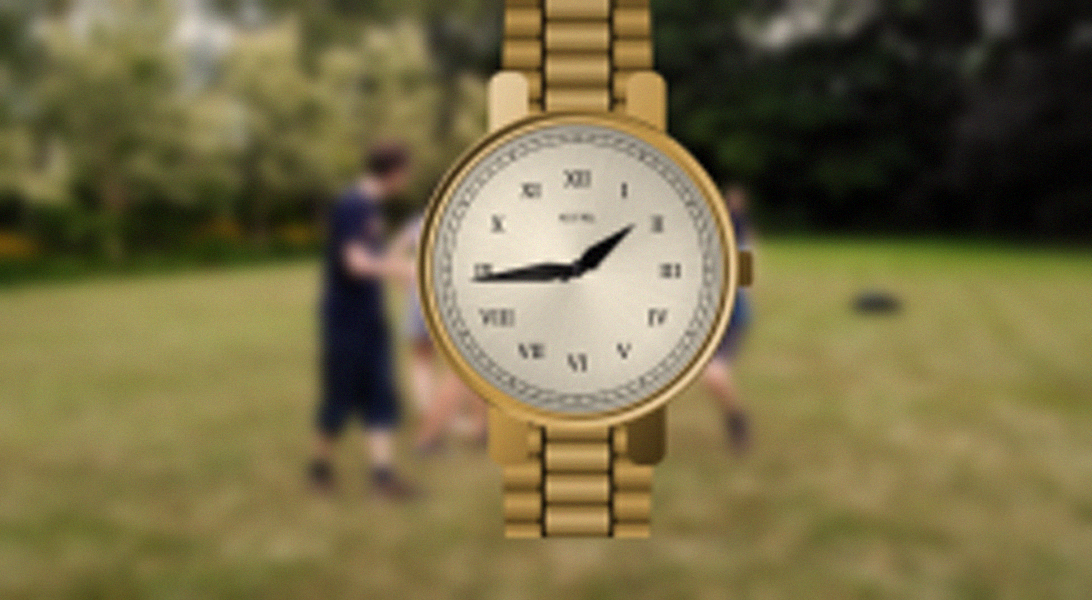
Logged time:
1h44
